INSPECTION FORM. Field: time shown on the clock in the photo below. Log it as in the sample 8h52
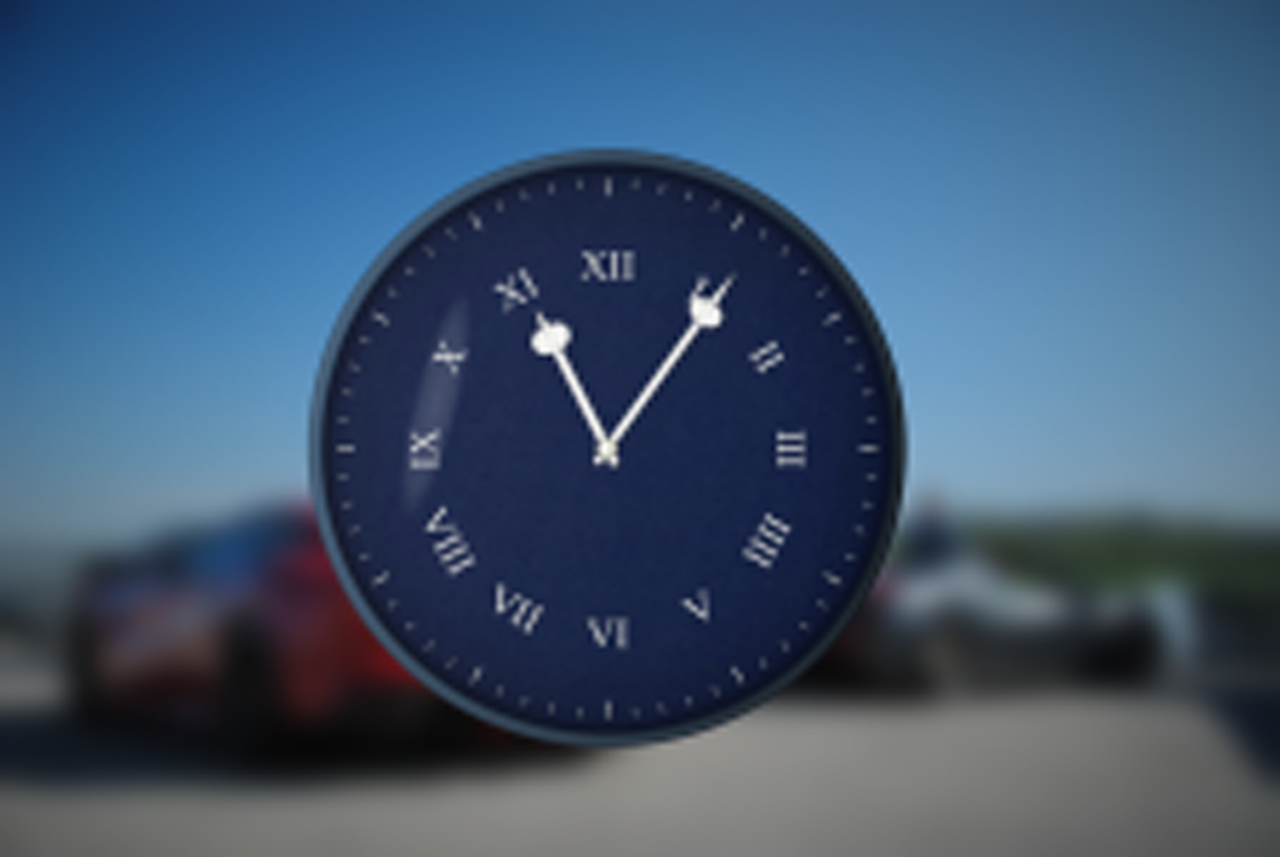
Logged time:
11h06
